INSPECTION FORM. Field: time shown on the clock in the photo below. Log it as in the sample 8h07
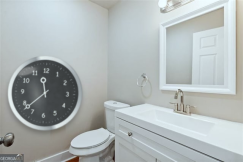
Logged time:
11h38
